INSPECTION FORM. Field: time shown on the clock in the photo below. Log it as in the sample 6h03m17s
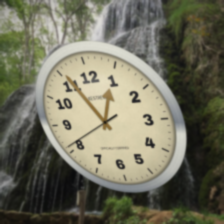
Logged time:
12h55m41s
